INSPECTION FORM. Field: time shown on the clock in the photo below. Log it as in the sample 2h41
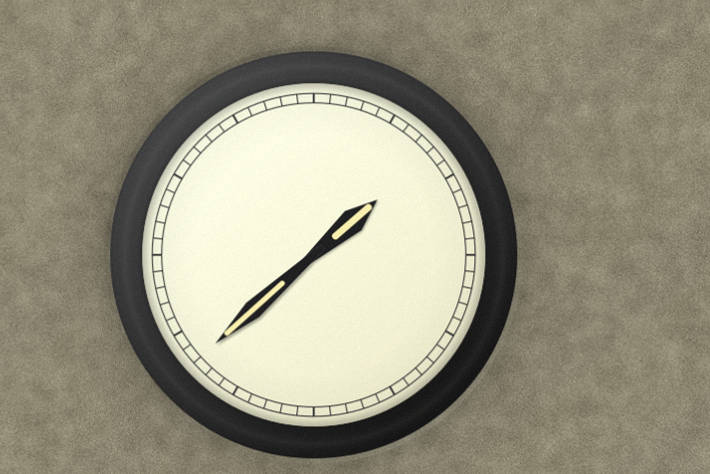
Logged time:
1h38
